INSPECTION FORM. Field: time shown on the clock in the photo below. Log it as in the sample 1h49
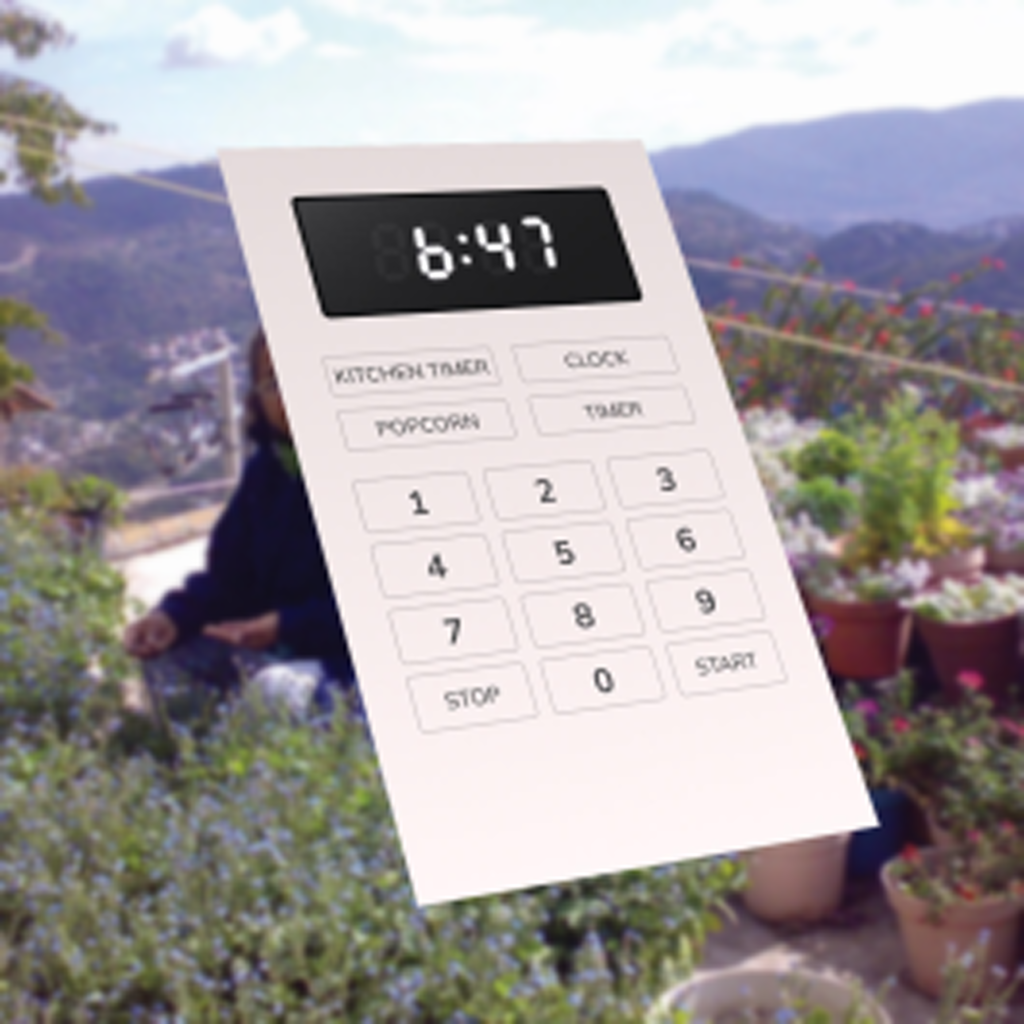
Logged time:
6h47
